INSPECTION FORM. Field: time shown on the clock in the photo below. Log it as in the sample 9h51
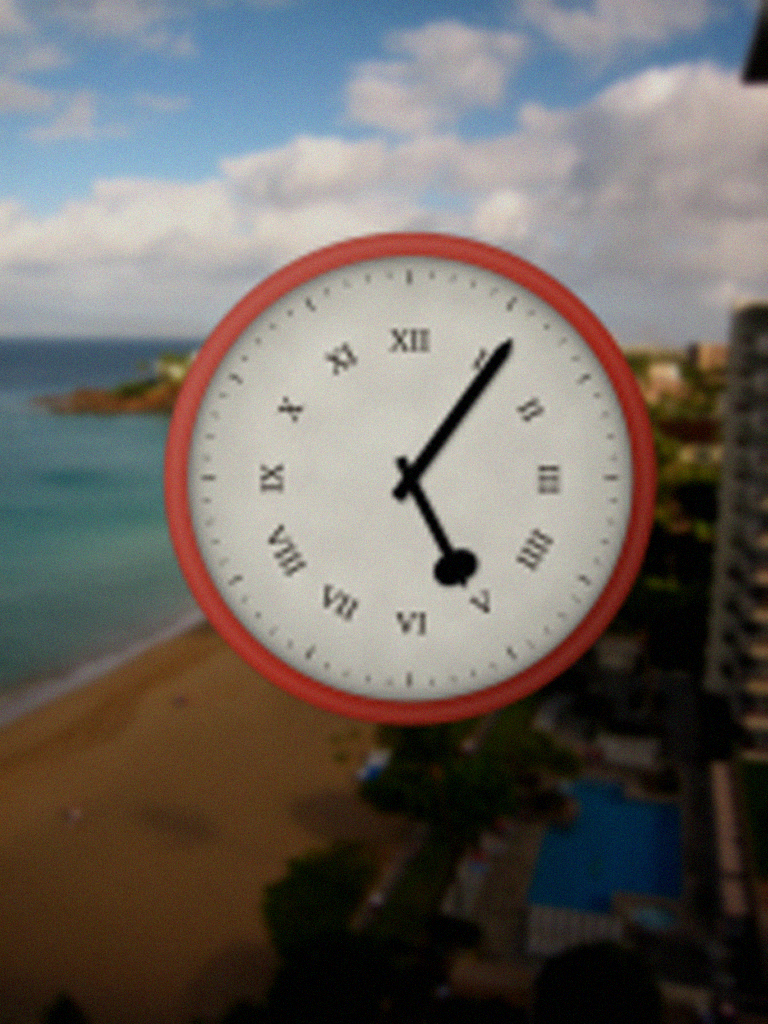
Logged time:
5h06
